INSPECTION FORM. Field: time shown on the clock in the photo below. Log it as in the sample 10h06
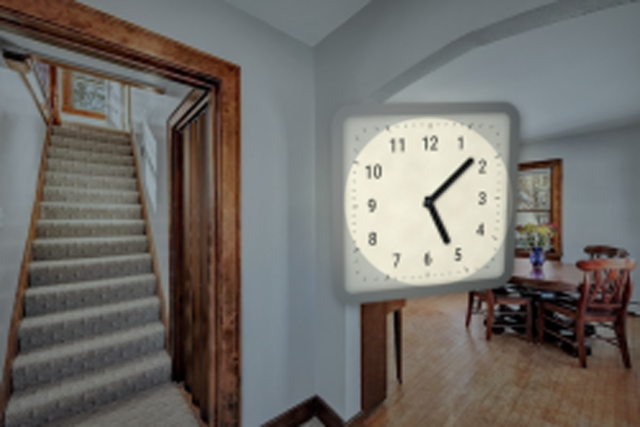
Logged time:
5h08
